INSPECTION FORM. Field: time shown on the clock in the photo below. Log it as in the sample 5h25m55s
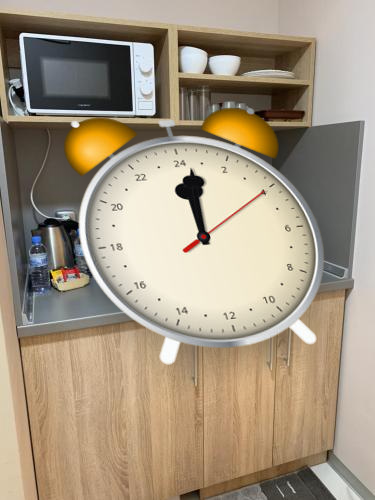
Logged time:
0h01m10s
